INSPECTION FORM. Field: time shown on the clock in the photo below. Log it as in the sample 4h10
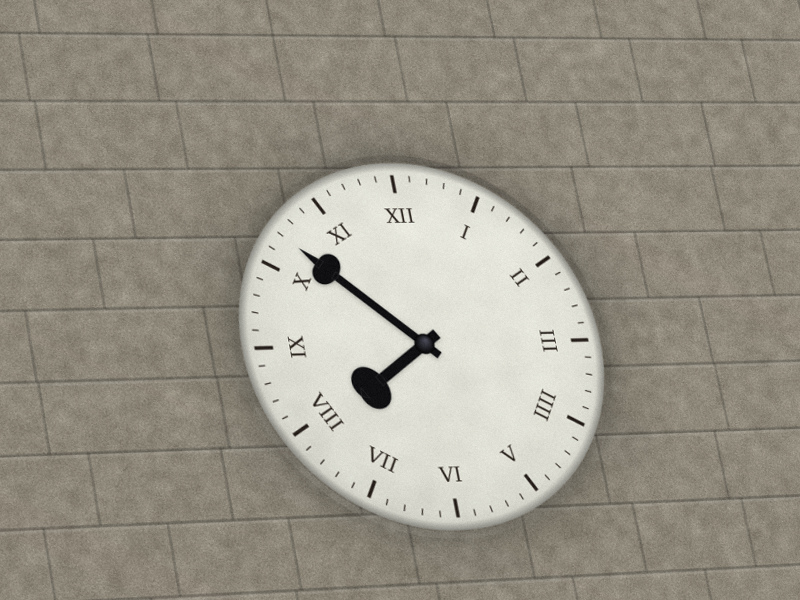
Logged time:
7h52
